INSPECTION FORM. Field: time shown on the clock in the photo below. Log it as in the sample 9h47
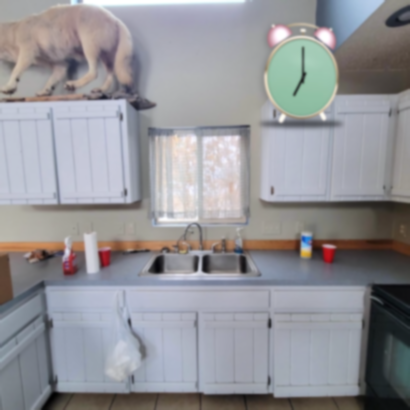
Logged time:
7h00
